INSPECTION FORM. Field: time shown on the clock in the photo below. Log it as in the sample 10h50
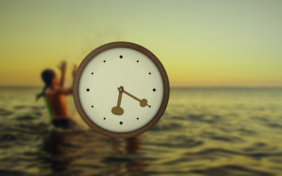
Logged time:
6h20
